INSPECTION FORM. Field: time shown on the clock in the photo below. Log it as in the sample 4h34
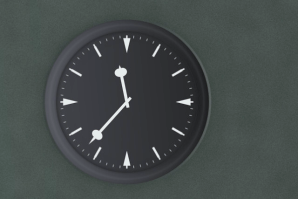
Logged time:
11h37
